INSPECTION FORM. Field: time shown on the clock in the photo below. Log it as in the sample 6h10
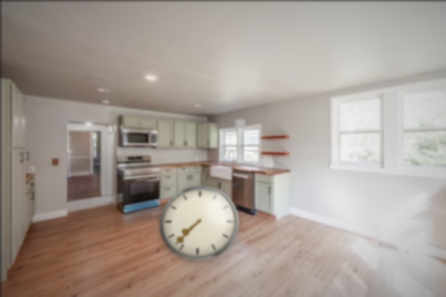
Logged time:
7h37
